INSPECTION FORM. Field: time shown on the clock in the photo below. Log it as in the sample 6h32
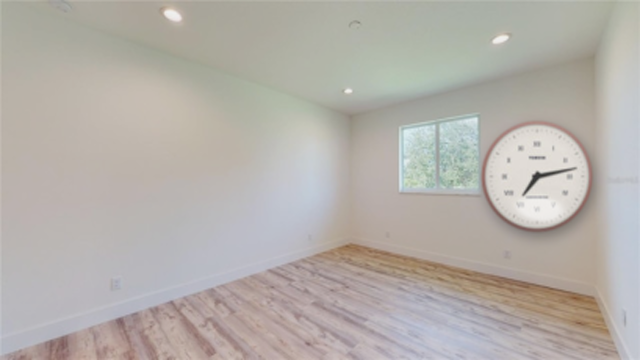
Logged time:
7h13
